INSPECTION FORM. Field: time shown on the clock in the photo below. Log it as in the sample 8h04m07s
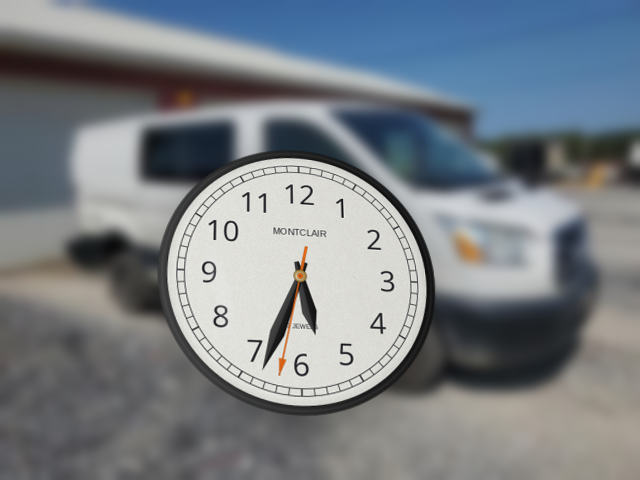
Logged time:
5h33m32s
